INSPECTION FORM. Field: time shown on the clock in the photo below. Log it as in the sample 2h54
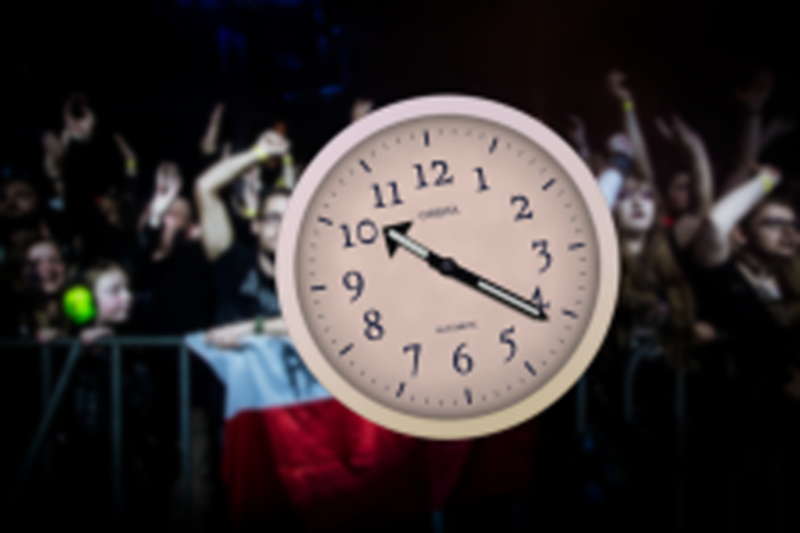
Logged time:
10h21
